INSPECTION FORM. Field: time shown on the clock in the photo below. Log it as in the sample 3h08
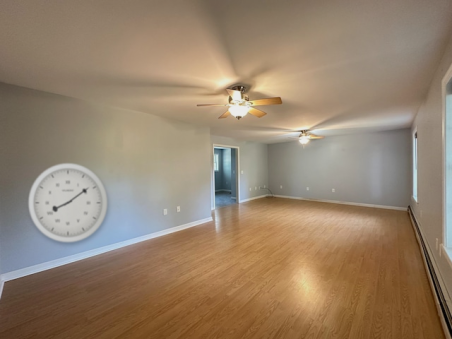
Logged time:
8h09
